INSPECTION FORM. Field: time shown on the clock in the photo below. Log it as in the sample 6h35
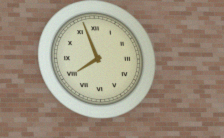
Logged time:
7h57
